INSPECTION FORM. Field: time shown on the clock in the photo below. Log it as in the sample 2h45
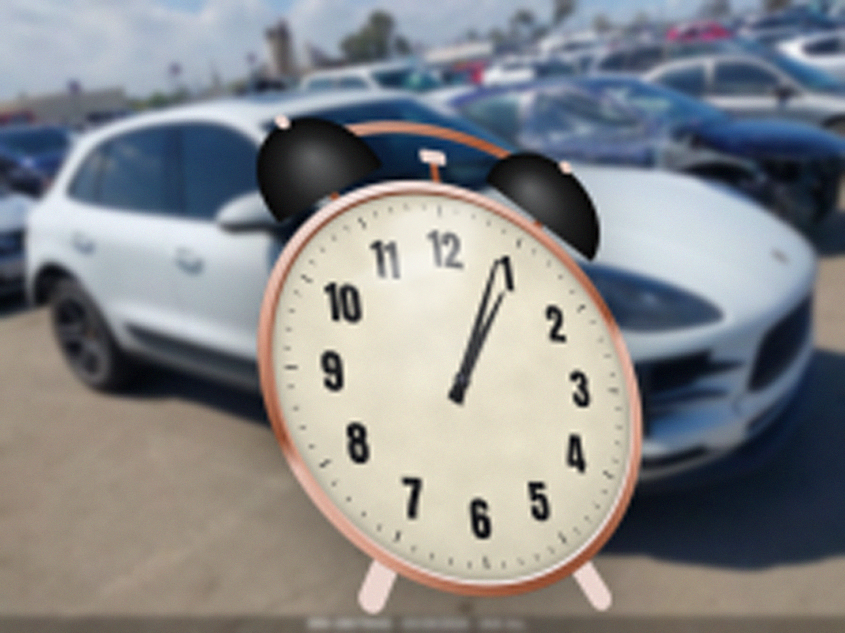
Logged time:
1h04
